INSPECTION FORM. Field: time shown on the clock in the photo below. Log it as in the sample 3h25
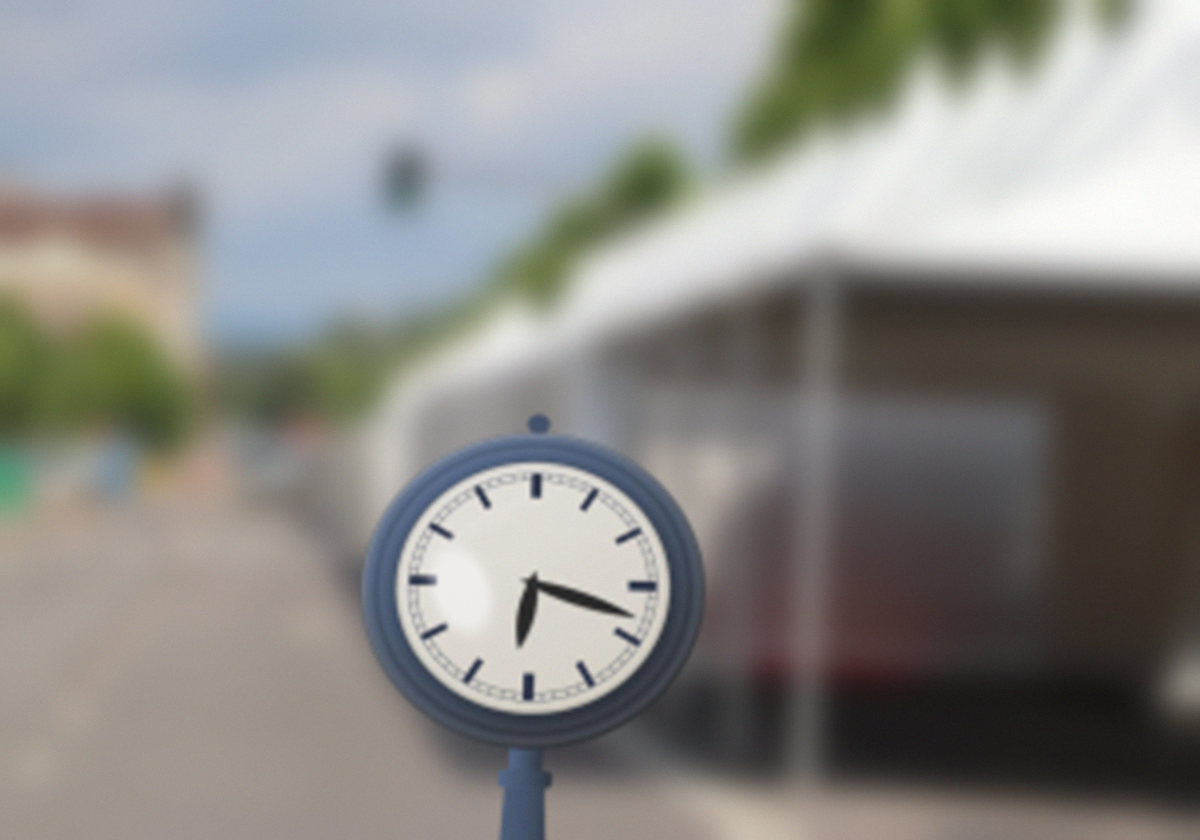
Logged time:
6h18
